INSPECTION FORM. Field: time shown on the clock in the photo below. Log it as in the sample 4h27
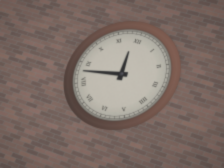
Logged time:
11h43
